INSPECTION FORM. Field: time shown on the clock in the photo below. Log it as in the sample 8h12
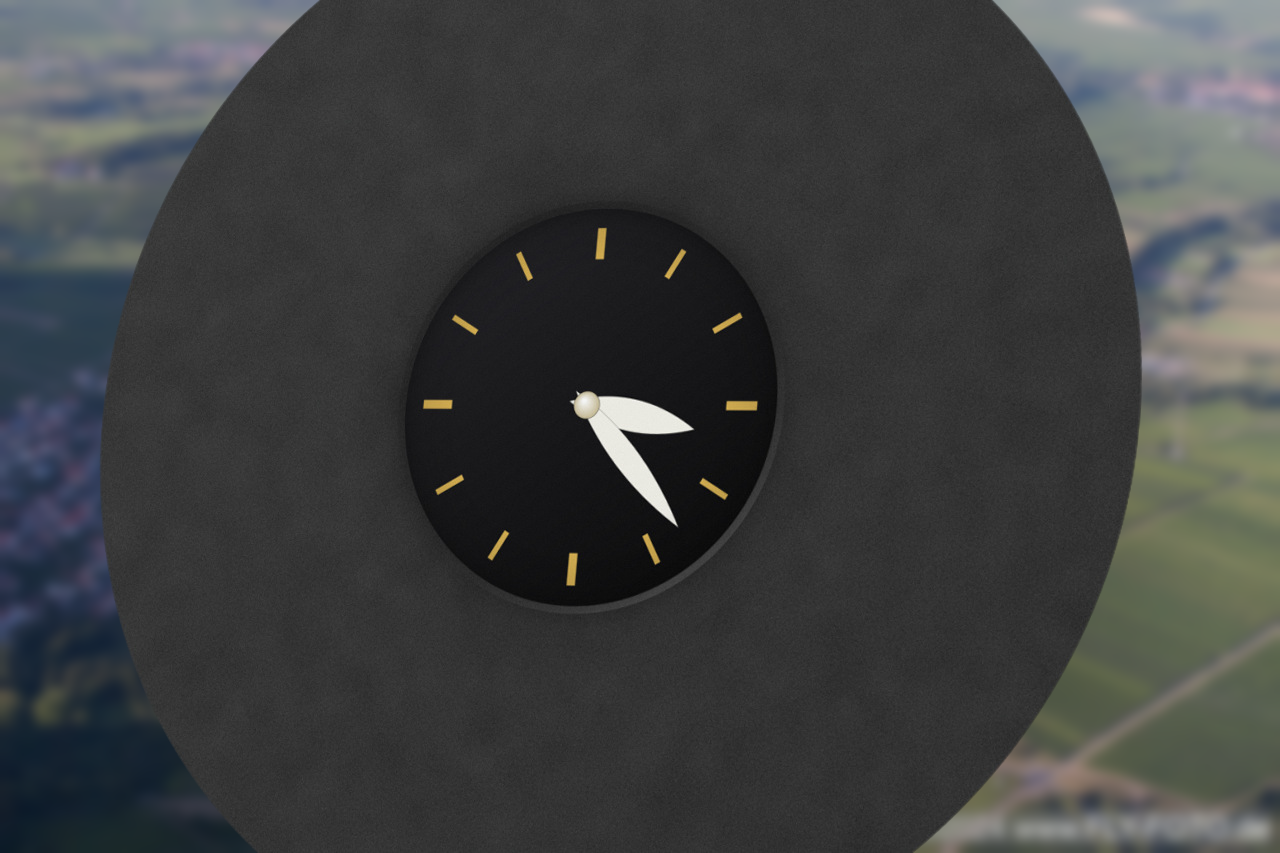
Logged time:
3h23
